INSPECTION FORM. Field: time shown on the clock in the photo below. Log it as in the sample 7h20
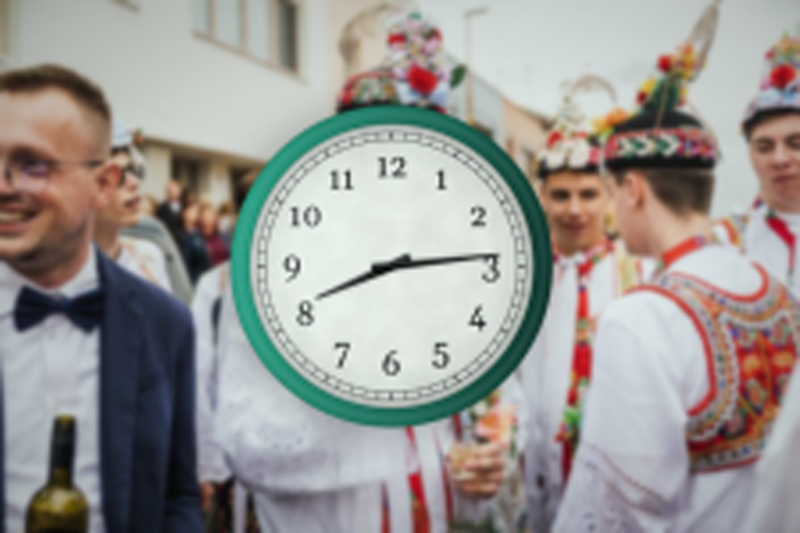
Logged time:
8h14
